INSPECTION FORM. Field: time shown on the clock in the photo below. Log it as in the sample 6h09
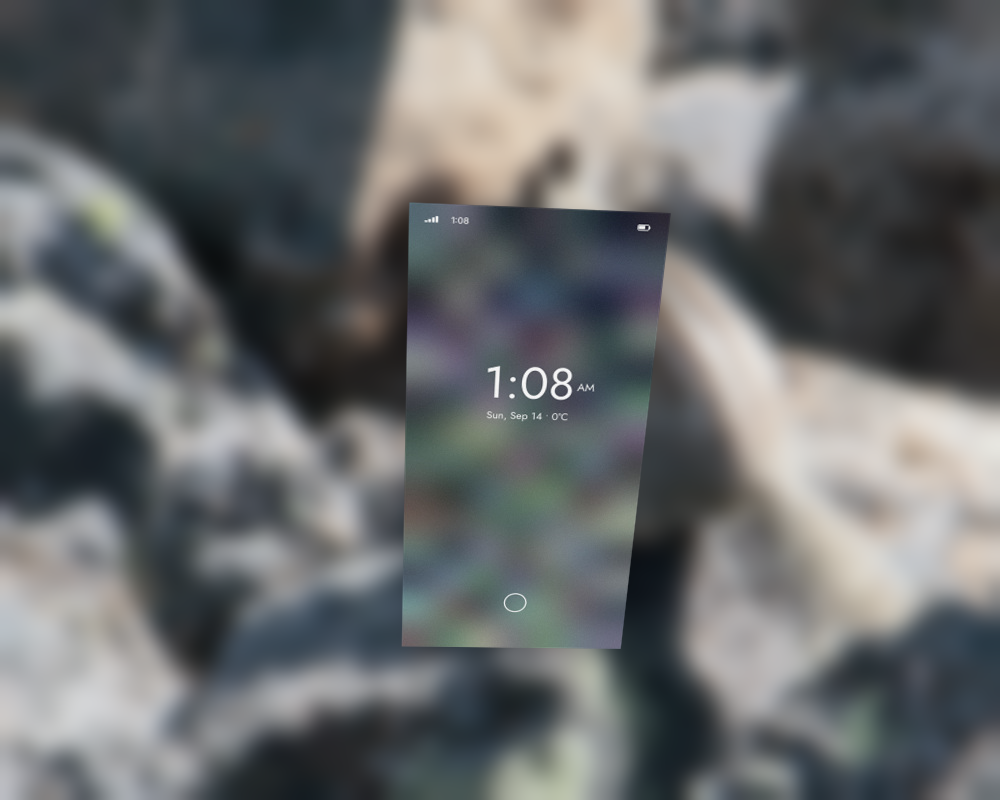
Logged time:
1h08
